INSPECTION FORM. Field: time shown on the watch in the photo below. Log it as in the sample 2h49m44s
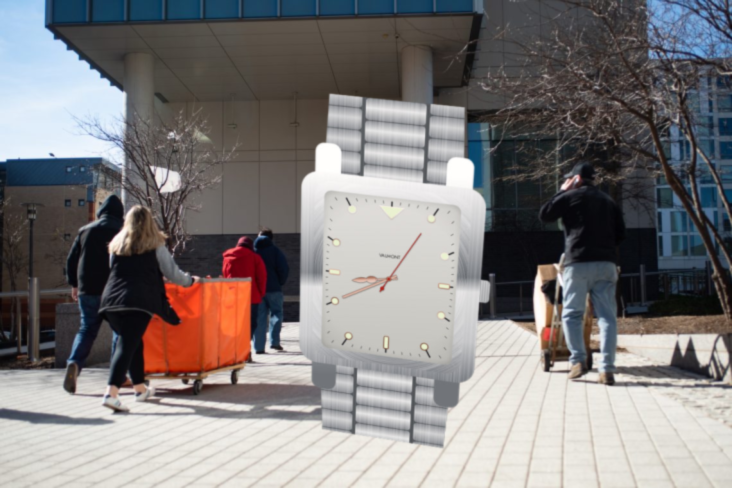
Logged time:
8h40m05s
